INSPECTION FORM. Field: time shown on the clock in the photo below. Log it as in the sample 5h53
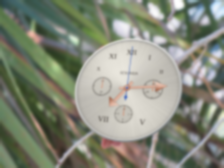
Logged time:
7h14
